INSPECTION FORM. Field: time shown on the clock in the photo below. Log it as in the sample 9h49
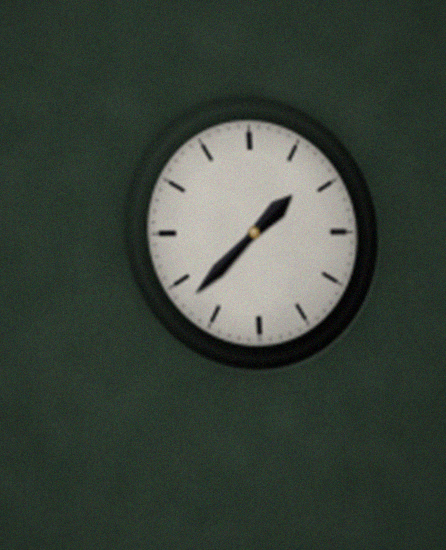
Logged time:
1h38
